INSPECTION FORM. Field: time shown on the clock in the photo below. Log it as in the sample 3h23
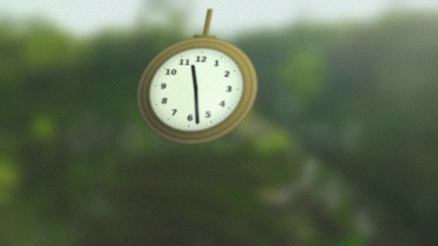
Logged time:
11h28
